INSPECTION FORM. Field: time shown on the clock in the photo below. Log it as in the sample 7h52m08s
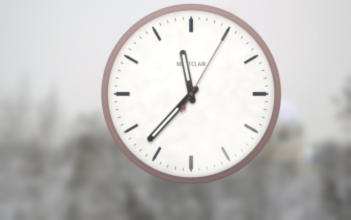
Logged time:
11h37m05s
